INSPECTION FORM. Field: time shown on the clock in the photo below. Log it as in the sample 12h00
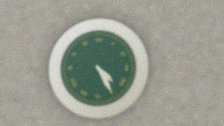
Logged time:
4h25
